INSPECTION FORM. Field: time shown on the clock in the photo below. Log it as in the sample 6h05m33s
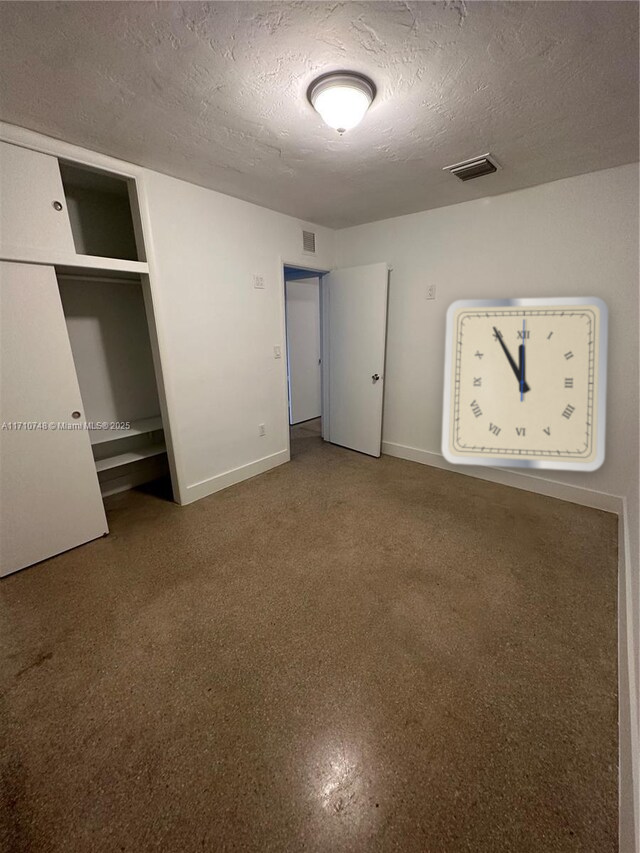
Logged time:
11h55m00s
